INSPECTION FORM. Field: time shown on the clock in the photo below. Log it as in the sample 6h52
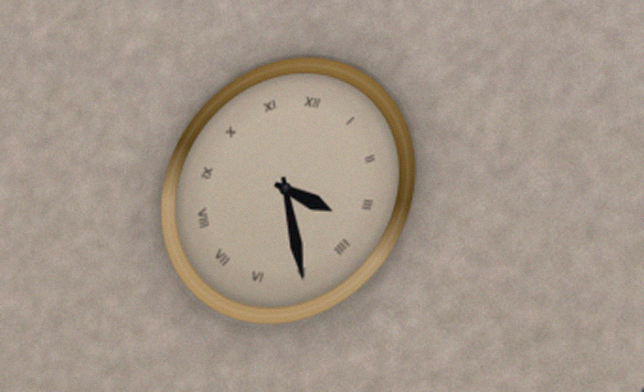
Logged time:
3h25
